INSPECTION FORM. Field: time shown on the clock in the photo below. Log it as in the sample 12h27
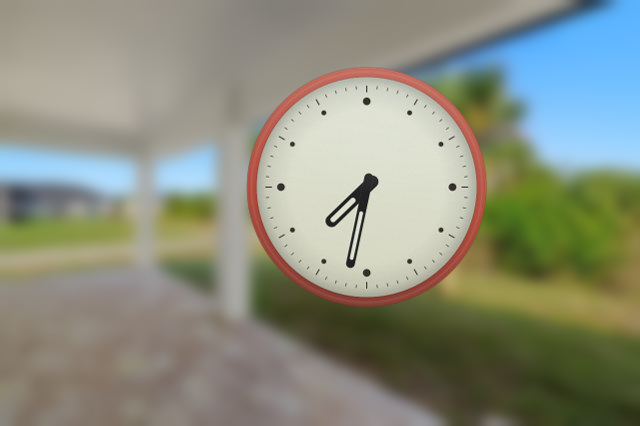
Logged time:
7h32
